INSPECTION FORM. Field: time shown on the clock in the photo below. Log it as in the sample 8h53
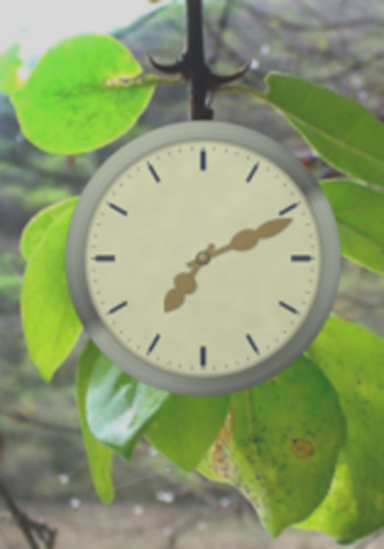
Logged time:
7h11
